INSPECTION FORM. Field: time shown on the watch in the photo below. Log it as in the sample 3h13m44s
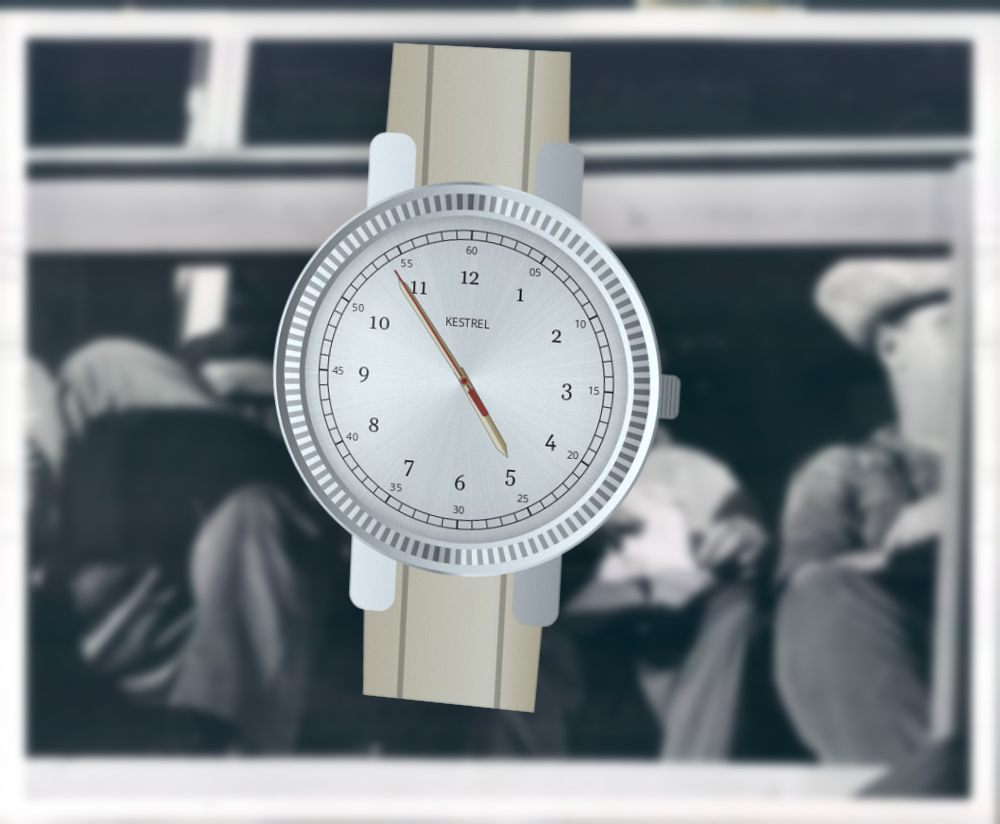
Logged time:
4h53m54s
